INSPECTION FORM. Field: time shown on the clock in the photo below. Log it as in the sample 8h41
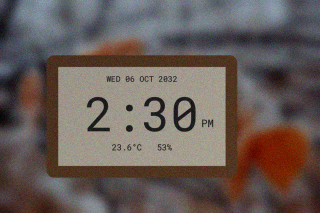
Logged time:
2h30
